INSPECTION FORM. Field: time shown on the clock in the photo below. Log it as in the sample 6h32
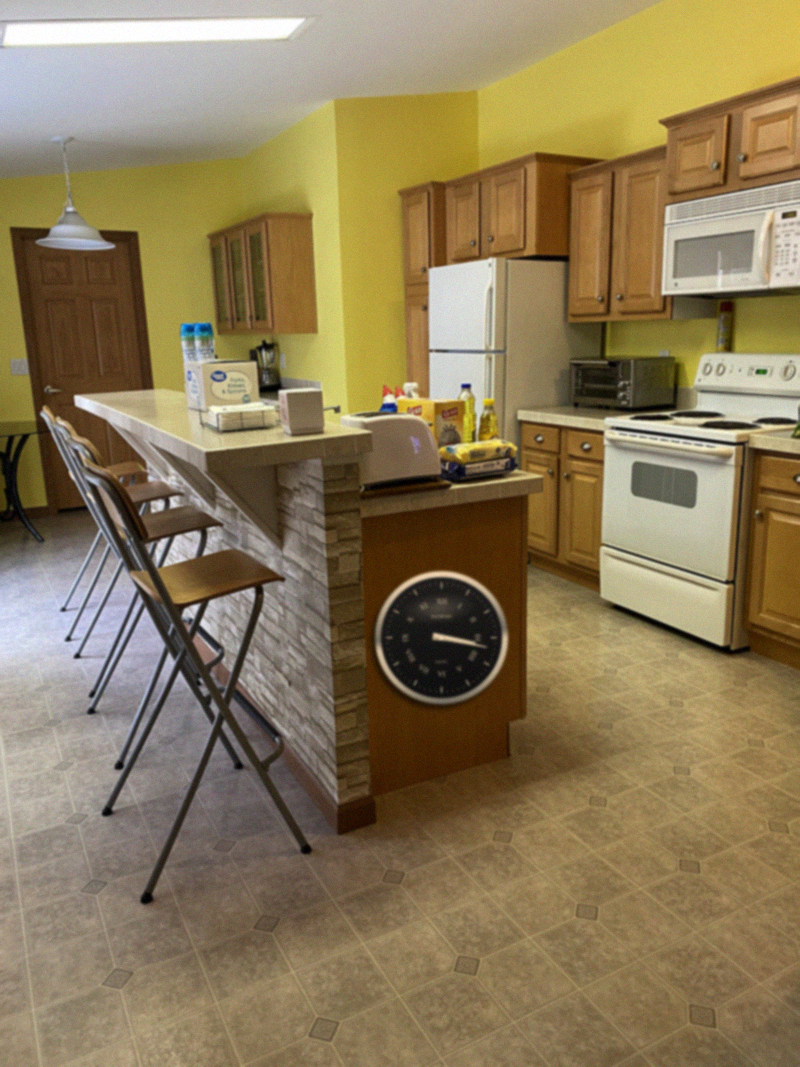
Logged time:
3h17
